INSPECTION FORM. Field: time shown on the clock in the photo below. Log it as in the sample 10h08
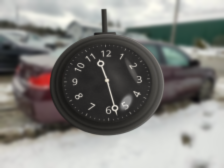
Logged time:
11h28
